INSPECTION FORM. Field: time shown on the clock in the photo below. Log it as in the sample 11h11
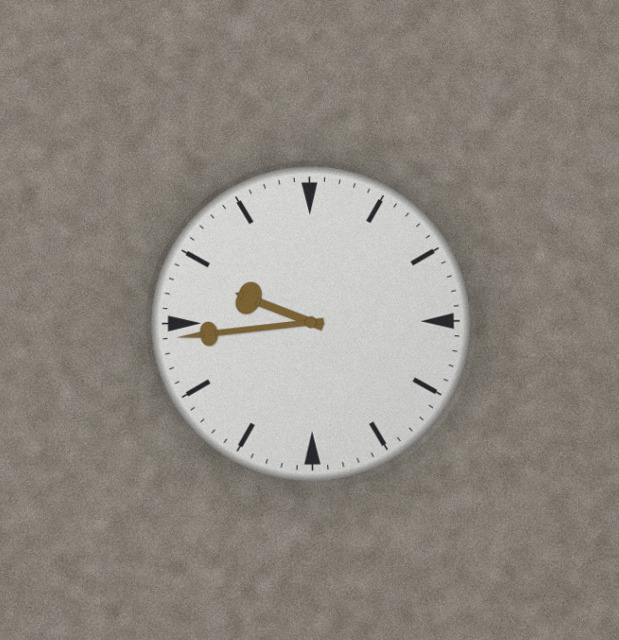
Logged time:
9h44
